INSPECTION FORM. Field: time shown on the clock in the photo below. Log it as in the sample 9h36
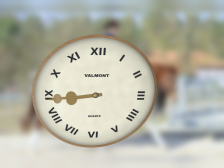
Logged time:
8h44
